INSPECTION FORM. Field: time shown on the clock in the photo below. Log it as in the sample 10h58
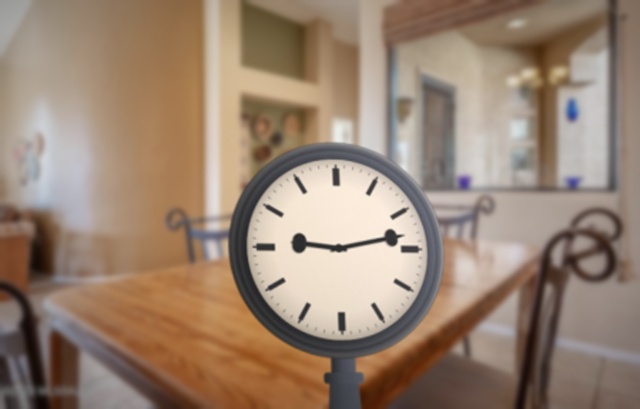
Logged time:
9h13
